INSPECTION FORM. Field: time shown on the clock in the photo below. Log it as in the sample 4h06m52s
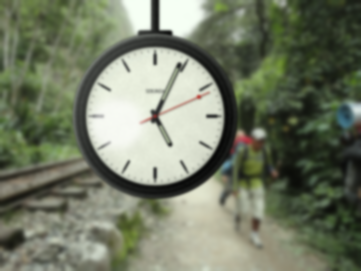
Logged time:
5h04m11s
